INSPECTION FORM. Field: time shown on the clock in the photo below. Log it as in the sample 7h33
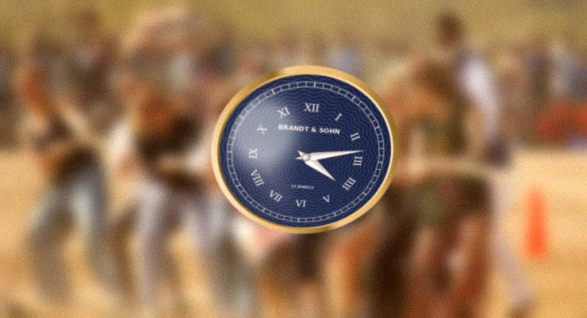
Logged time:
4h13
